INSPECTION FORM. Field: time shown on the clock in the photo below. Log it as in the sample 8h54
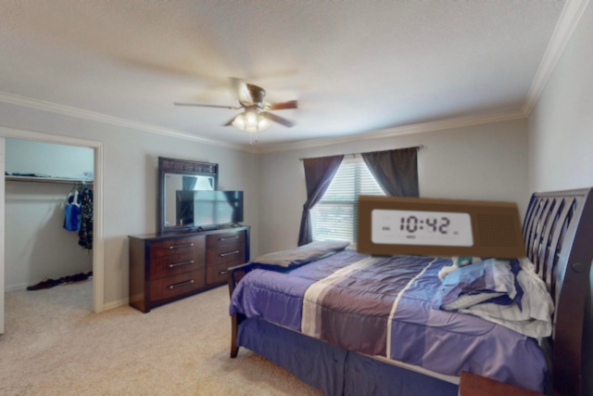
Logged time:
10h42
